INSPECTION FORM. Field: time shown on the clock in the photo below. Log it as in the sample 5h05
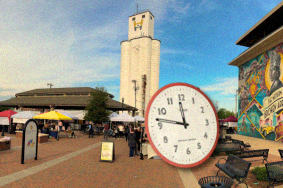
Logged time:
11h47
